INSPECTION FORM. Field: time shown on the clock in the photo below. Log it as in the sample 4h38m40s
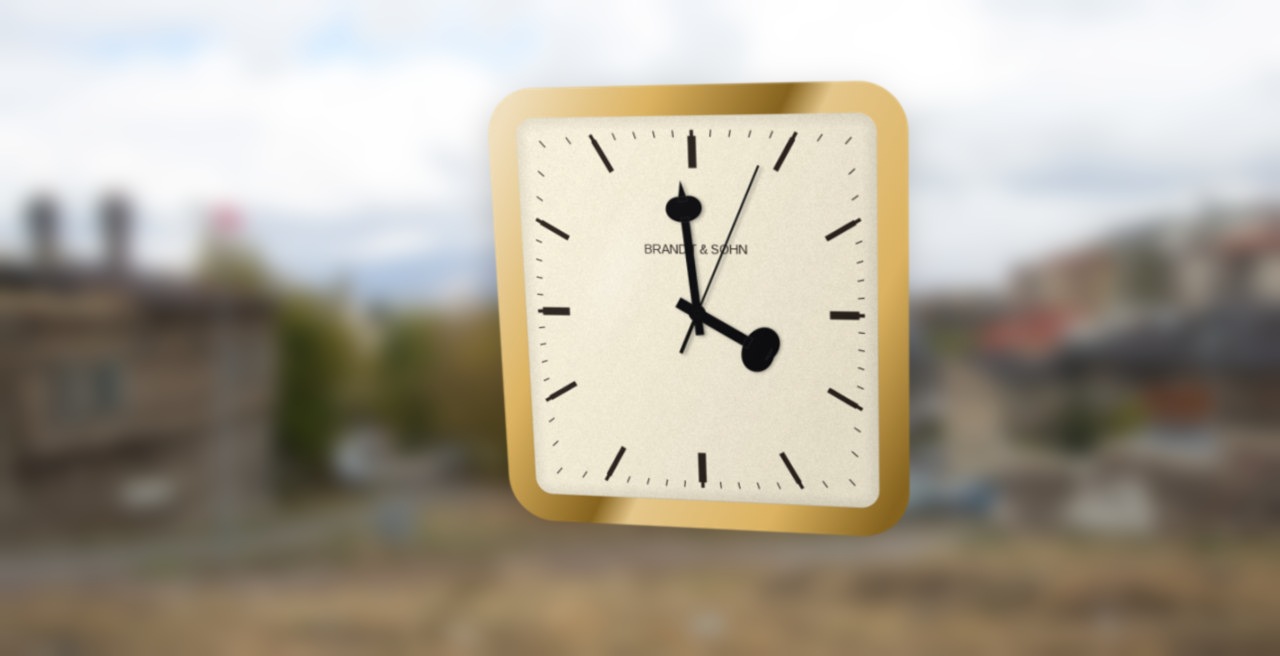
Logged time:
3h59m04s
